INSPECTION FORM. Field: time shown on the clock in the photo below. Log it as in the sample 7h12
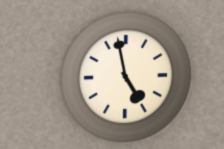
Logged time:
4h58
